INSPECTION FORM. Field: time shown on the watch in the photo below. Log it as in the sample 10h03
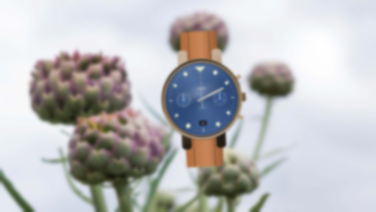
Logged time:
2h11
